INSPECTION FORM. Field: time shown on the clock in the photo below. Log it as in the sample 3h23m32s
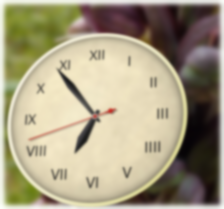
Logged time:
6h53m42s
